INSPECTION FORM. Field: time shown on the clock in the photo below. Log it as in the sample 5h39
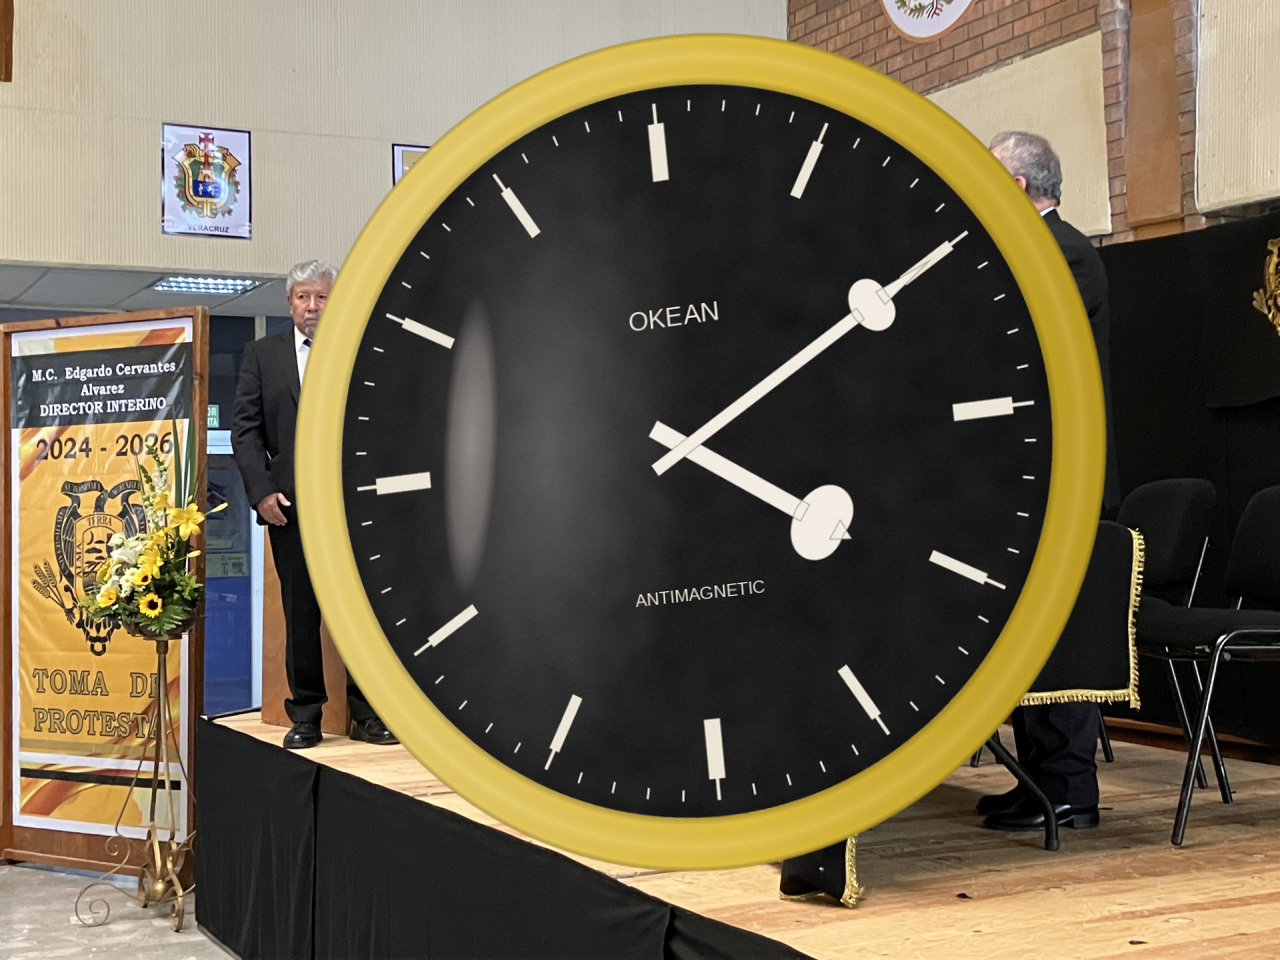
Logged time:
4h10
